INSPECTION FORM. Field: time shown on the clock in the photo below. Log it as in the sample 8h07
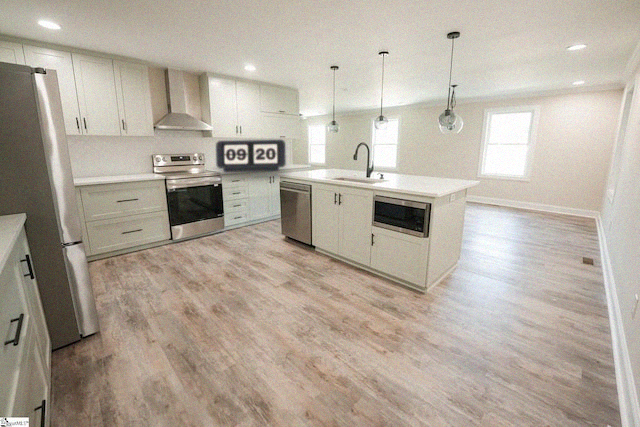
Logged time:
9h20
